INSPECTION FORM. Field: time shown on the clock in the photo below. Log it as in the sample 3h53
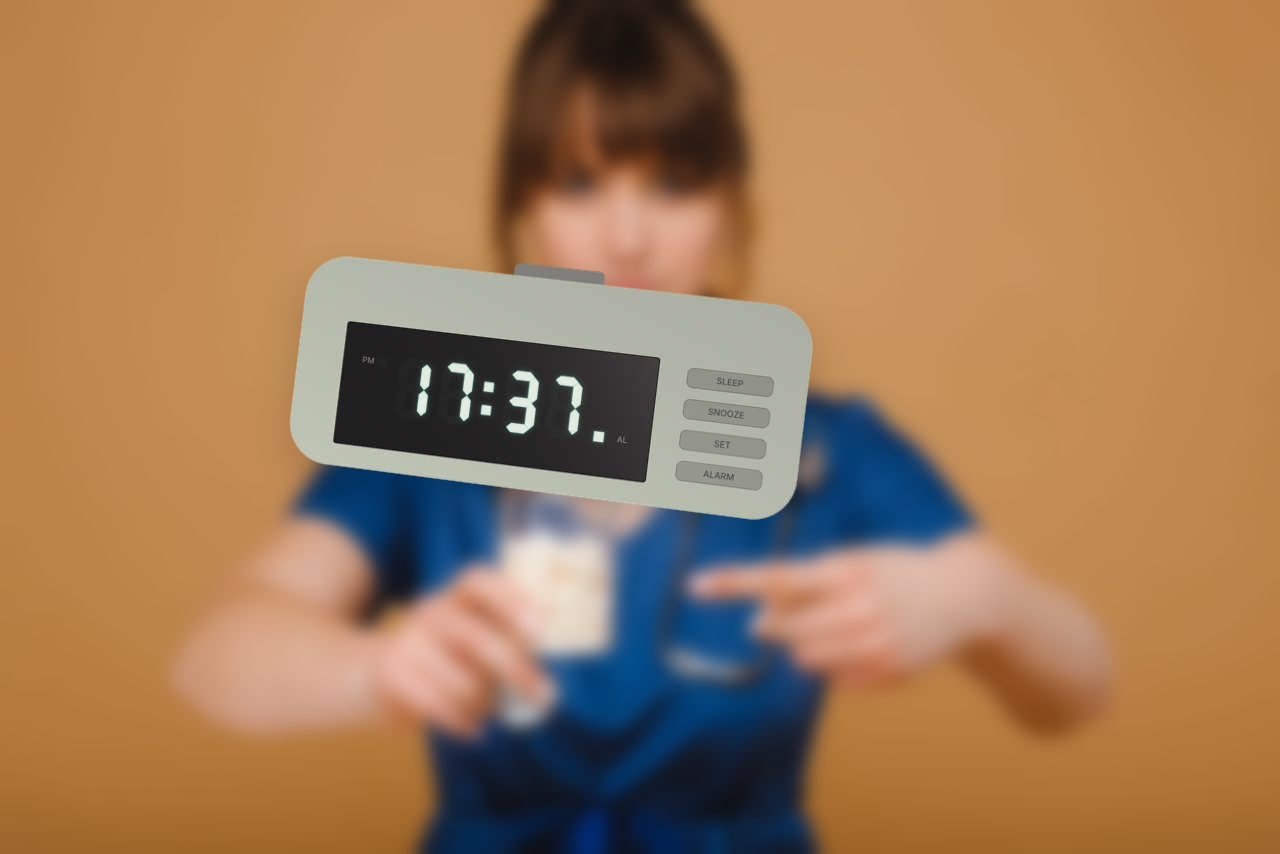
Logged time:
17h37
